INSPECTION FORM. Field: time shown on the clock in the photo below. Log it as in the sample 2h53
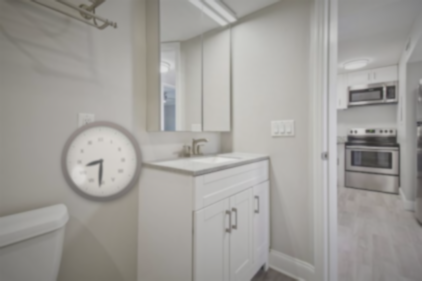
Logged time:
8h31
